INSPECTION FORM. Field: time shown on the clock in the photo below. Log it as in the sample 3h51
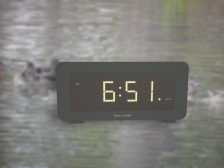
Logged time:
6h51
